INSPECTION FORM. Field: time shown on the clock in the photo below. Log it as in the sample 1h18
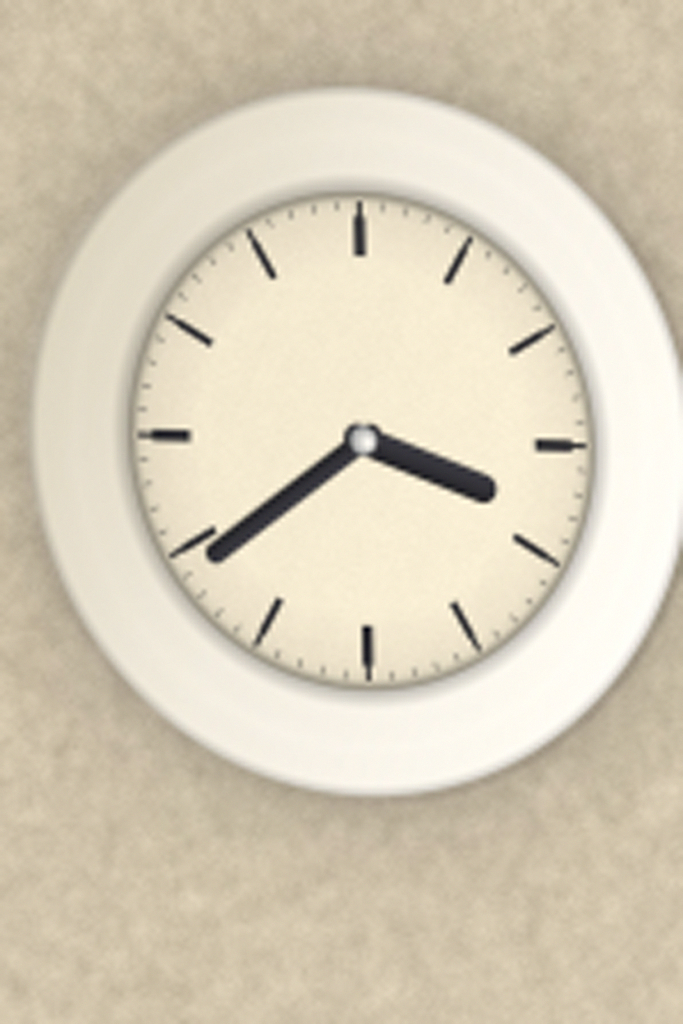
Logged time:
3h39
